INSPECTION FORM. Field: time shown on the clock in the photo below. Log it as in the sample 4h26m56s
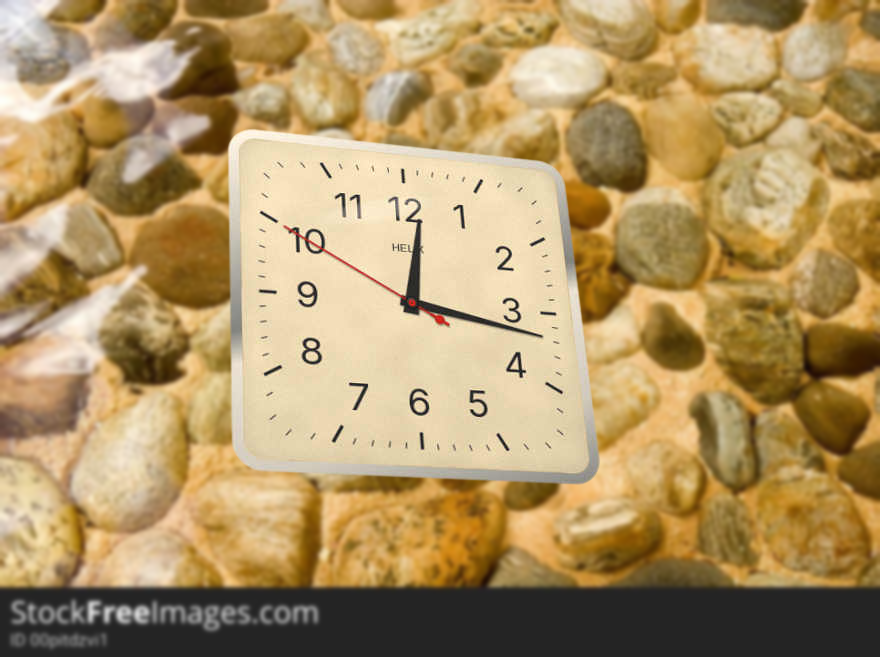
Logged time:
12h16m50s
